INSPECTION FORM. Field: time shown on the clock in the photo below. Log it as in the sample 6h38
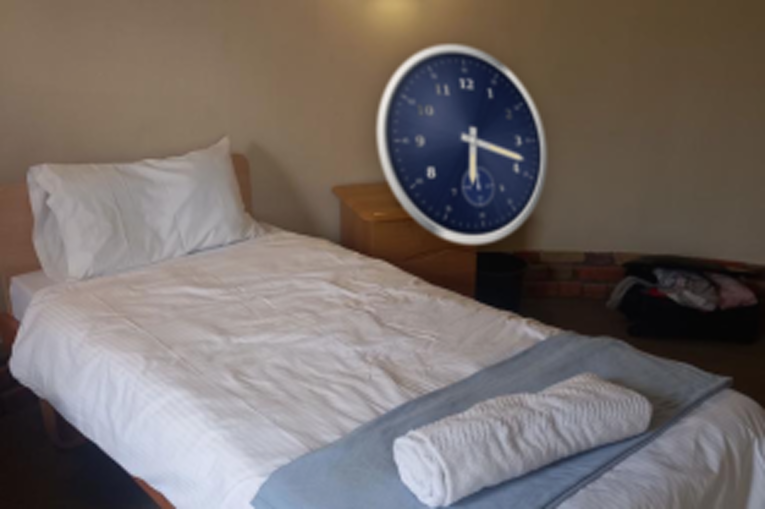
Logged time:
6h18
